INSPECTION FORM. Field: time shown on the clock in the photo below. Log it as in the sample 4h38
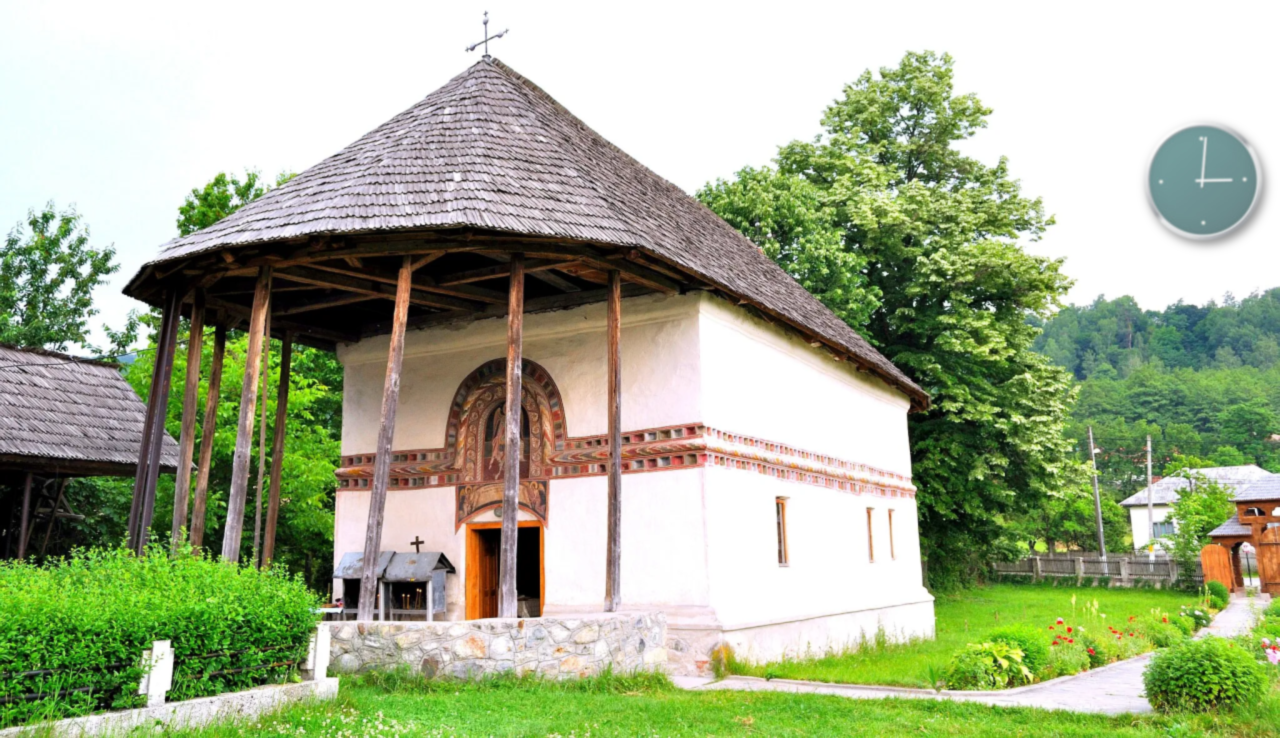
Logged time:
3h01
